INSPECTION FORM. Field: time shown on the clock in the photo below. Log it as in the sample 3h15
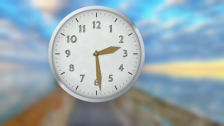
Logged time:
2h29
